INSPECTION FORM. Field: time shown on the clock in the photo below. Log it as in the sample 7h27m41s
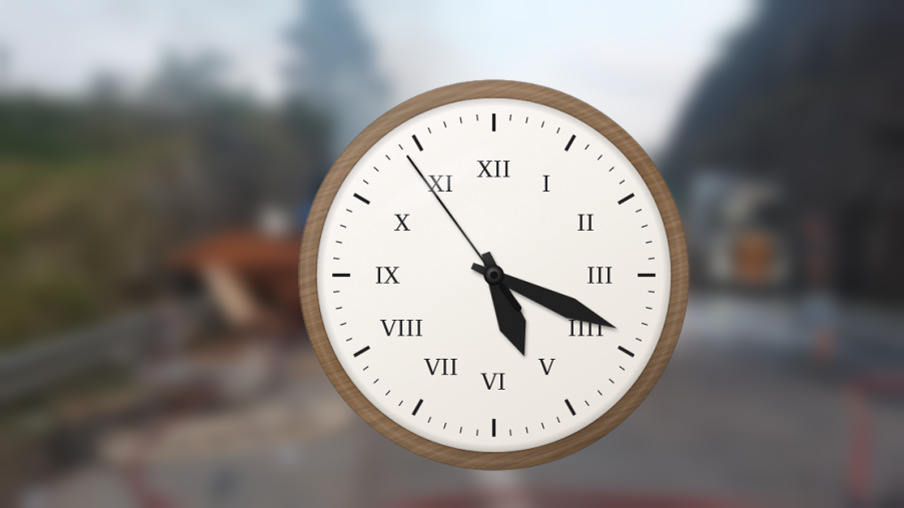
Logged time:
5h18m54s
